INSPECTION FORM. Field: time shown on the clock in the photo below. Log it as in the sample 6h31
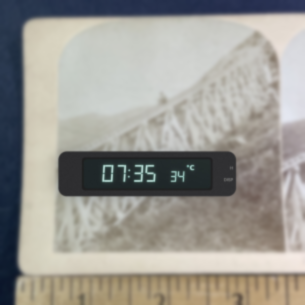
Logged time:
7h35
